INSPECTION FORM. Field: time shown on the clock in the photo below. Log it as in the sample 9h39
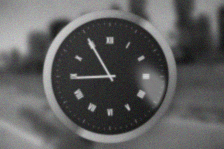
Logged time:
8h55
